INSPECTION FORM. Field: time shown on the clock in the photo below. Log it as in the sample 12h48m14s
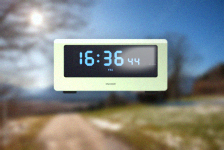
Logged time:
16h36m44s
